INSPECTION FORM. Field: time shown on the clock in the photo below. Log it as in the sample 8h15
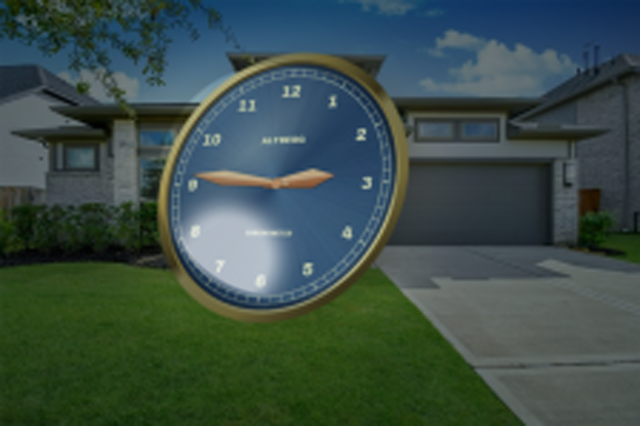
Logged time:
2h46
